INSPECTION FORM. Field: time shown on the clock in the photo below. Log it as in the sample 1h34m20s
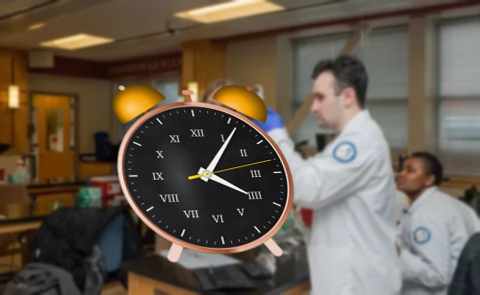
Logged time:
4h06m13s
